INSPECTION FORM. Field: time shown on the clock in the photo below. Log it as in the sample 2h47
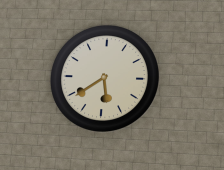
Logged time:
5h39
